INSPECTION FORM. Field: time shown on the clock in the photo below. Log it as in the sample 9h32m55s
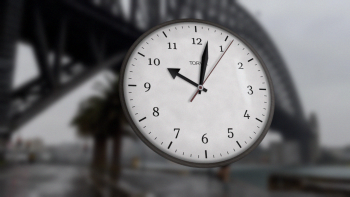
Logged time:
10h02m06s
